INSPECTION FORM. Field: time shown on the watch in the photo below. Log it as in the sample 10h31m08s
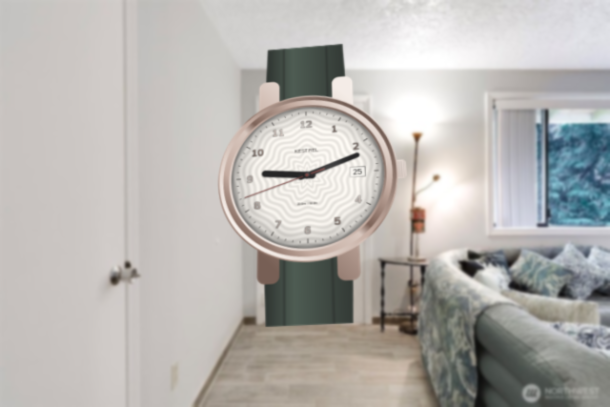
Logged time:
9h11m42s
